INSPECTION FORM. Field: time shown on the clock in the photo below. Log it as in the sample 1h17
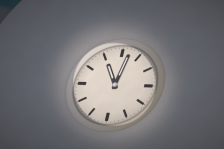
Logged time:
11h02
